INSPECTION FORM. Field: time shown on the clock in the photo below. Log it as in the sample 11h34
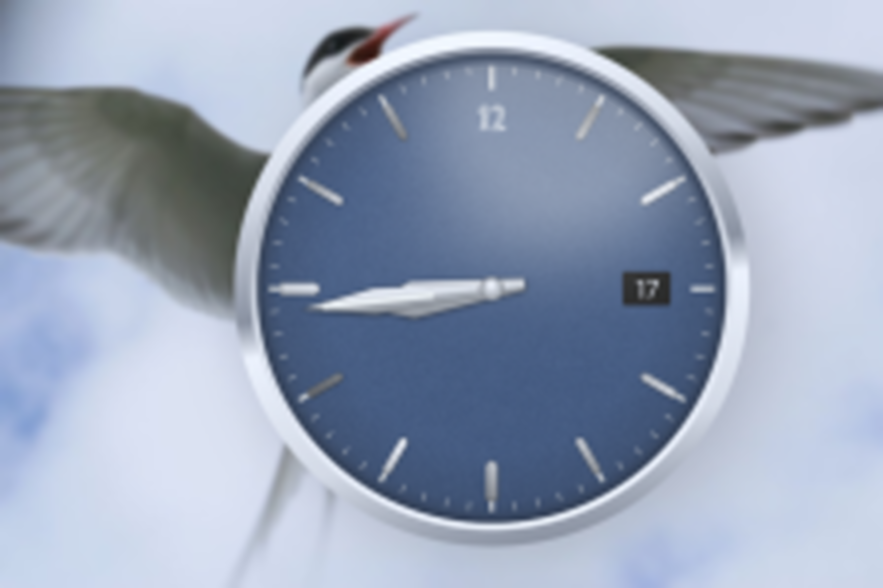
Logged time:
8h44
